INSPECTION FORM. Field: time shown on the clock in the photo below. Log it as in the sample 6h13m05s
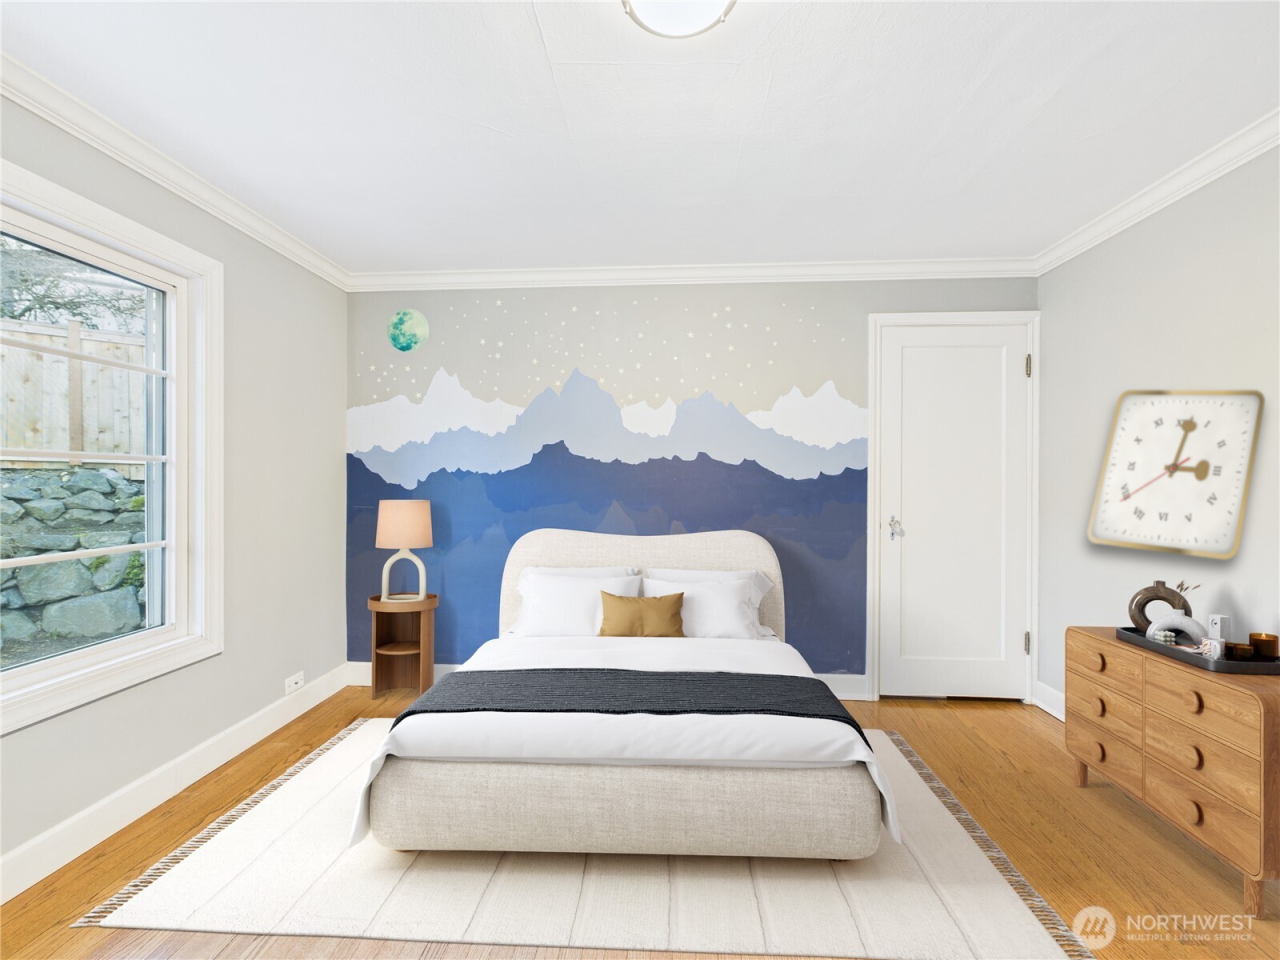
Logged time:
3h01m39s
